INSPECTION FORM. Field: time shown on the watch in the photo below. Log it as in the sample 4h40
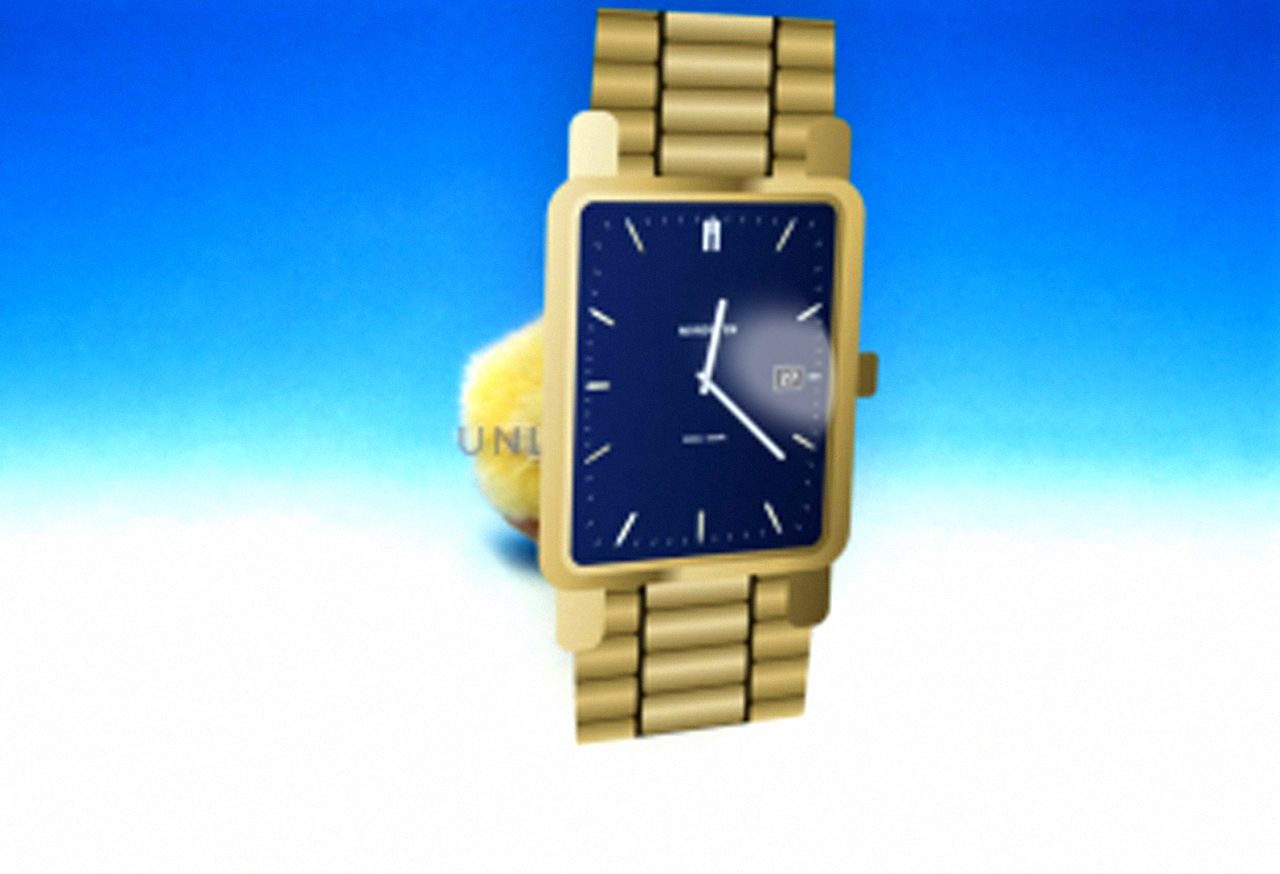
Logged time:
12h22
